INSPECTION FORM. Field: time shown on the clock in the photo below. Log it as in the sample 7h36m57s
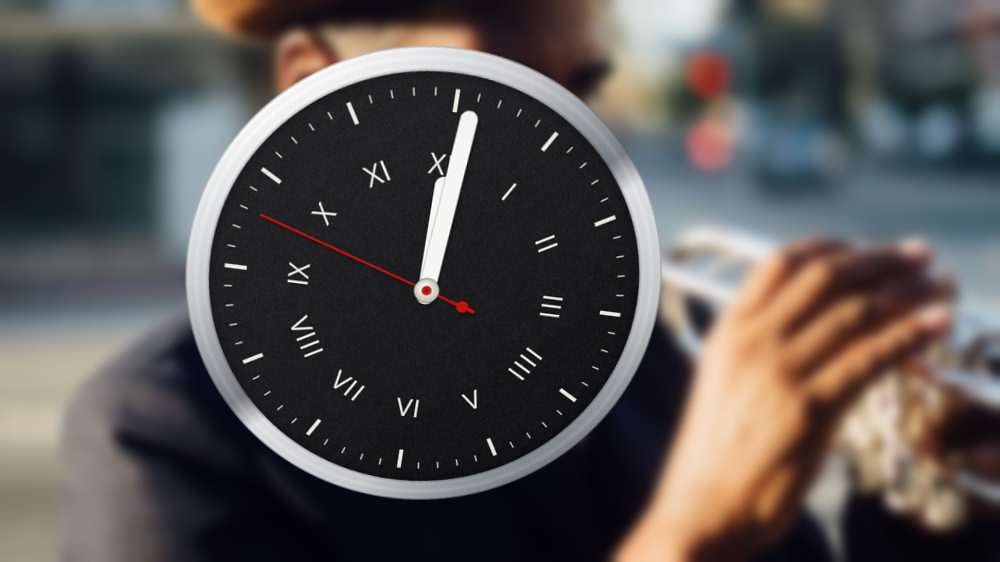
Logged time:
12h00m48s
